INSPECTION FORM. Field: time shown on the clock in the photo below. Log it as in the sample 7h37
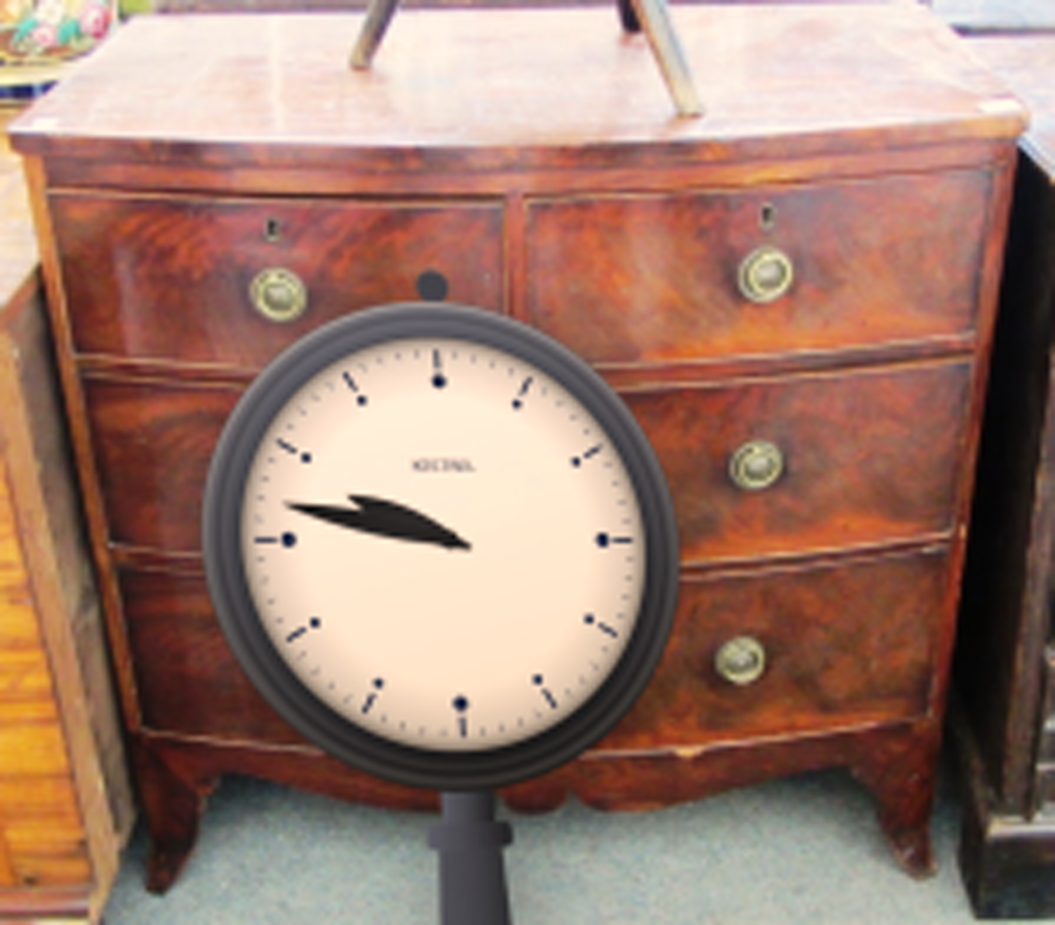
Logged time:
9h47
